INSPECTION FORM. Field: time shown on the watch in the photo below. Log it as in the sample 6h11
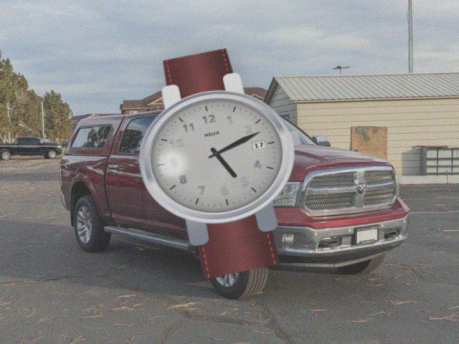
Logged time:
5h12
